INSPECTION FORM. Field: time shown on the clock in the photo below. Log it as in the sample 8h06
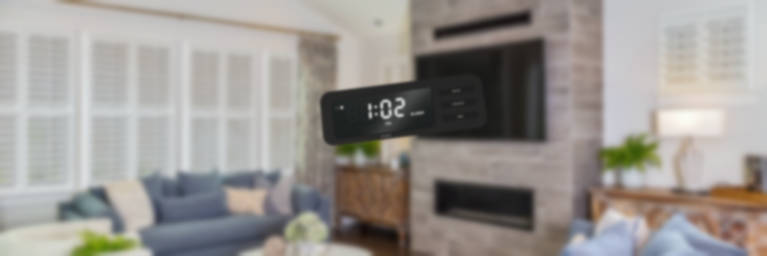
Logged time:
1h02
